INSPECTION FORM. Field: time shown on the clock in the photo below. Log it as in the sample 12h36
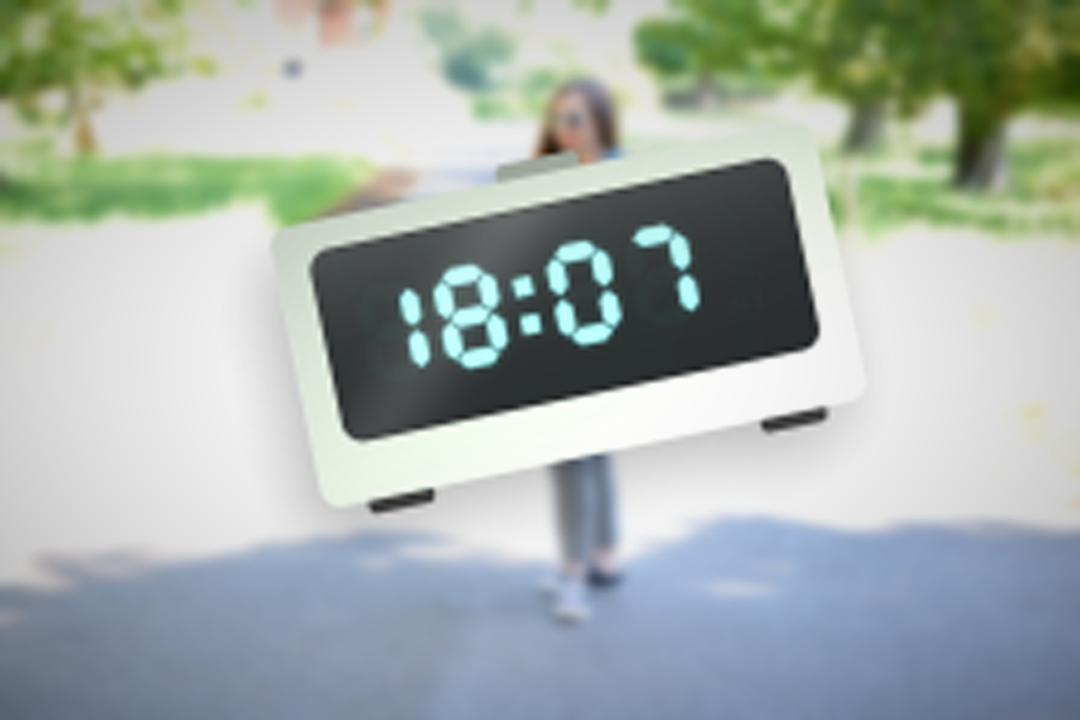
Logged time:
18h07
